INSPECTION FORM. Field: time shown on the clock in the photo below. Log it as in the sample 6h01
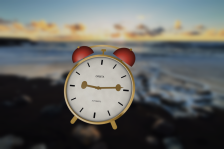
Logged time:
9h14
